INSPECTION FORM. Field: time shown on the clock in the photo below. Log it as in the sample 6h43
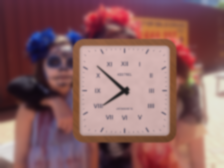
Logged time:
7h52
